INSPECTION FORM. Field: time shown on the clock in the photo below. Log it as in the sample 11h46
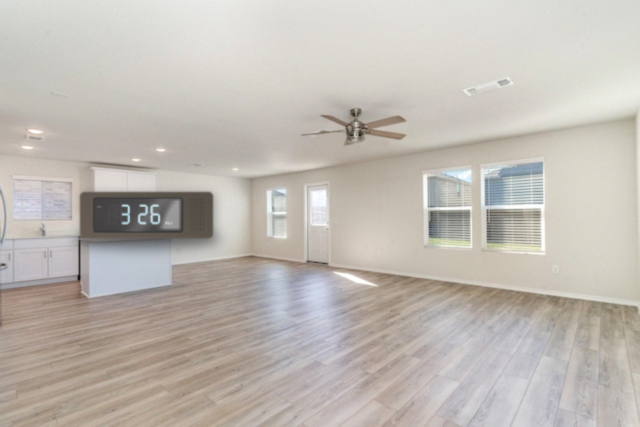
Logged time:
3h26
